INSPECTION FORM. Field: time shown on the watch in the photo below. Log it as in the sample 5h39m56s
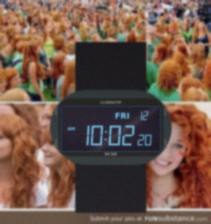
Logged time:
10h02m20s
